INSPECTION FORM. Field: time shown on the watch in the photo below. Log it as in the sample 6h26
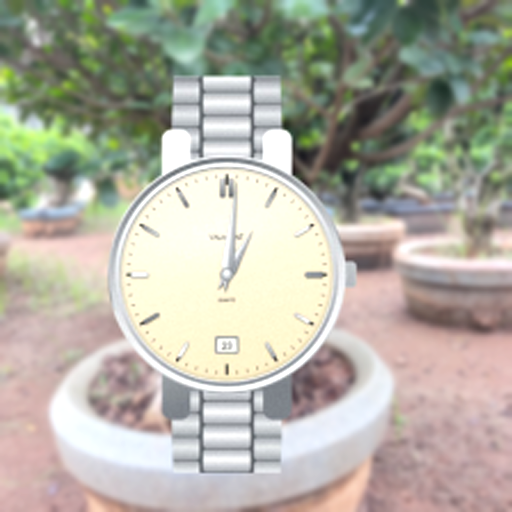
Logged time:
1h01
